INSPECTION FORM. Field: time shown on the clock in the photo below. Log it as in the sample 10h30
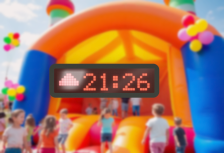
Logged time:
21h26
